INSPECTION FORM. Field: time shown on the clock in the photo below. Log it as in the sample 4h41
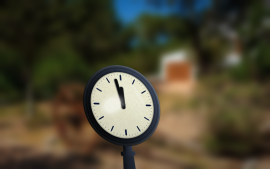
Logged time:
11h58
